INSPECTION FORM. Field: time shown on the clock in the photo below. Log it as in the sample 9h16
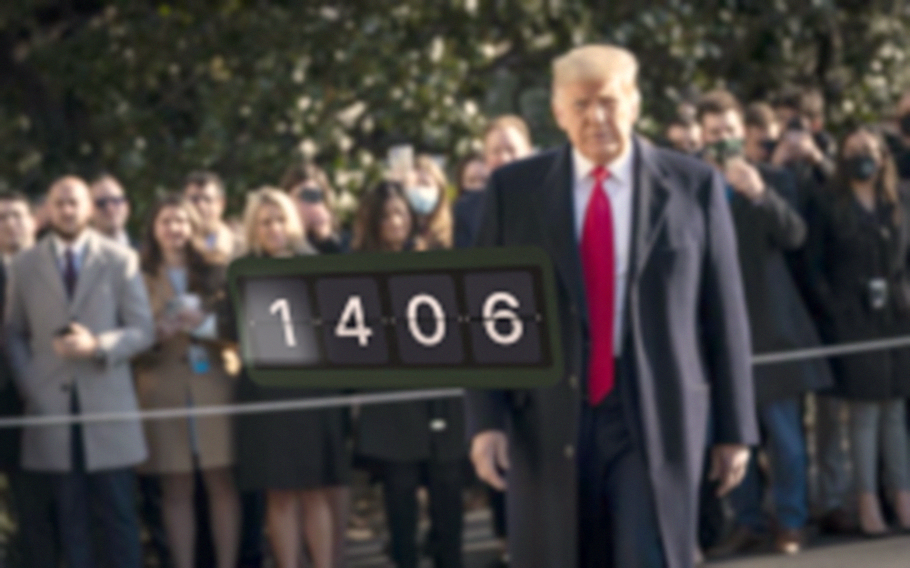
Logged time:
14h06
